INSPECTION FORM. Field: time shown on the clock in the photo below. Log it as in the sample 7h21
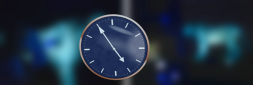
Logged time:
4h55
